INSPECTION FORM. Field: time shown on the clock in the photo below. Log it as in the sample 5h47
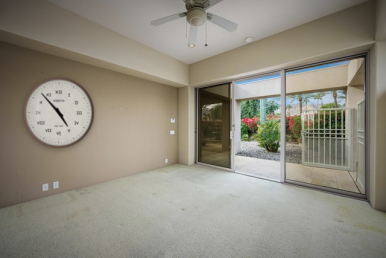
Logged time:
4h53
